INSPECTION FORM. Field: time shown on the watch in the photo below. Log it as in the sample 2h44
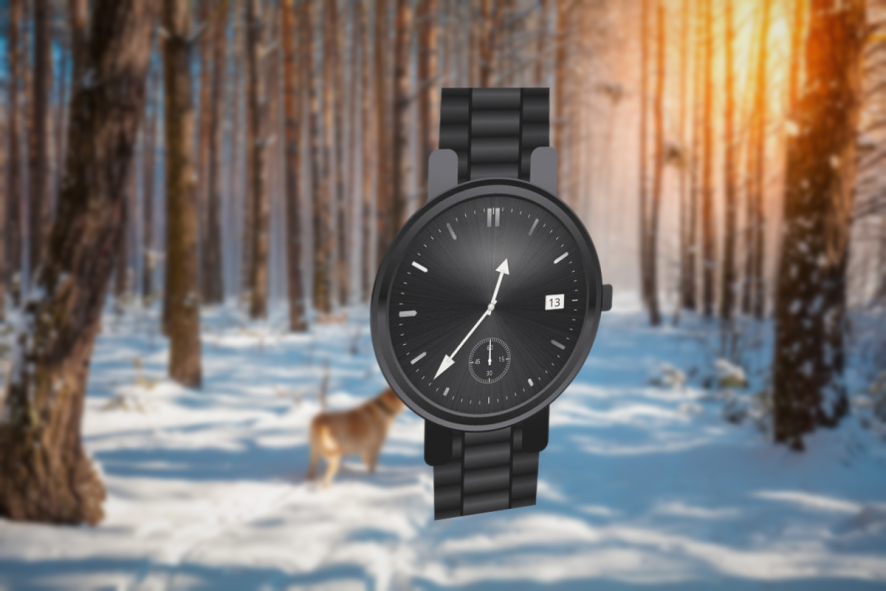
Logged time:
12h37
